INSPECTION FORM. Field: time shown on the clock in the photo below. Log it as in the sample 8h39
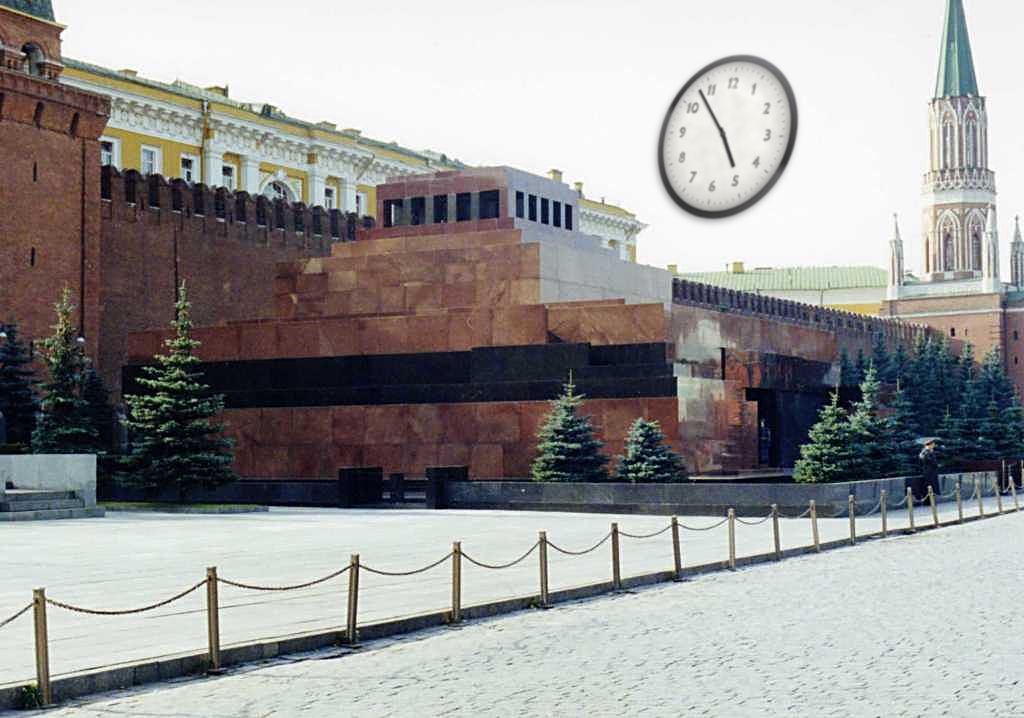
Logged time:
4h53
